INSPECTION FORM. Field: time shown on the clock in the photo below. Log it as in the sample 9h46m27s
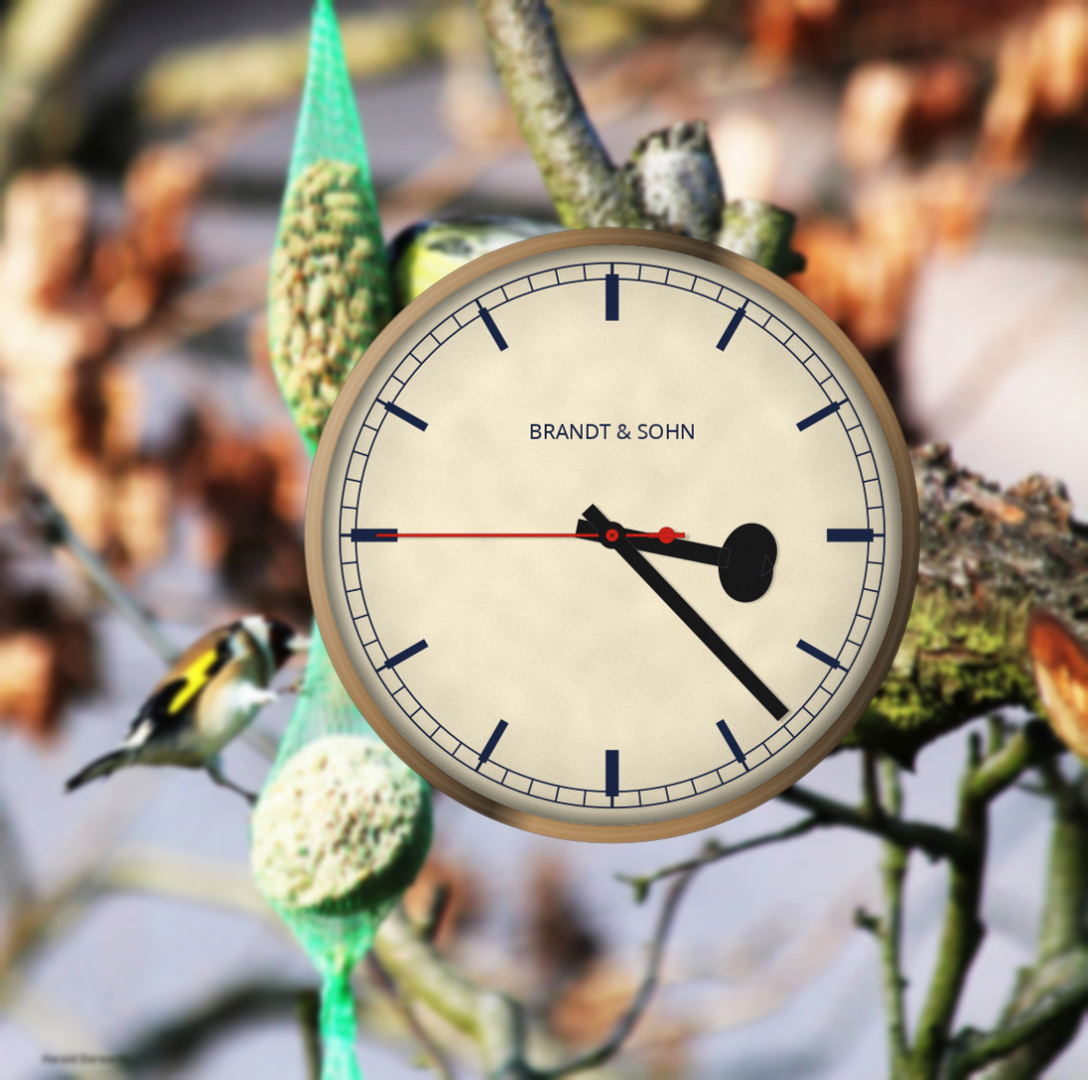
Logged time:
3h22m45s
